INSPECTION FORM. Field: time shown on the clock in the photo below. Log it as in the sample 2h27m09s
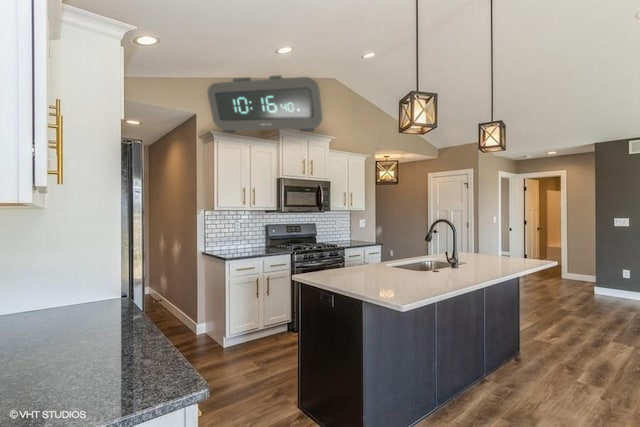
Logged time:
10h16m40s
